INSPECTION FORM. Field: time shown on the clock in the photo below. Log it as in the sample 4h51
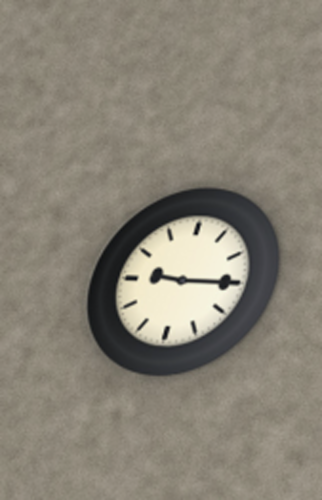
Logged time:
9h15
